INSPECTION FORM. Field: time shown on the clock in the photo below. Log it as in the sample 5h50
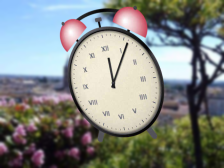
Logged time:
12h06
